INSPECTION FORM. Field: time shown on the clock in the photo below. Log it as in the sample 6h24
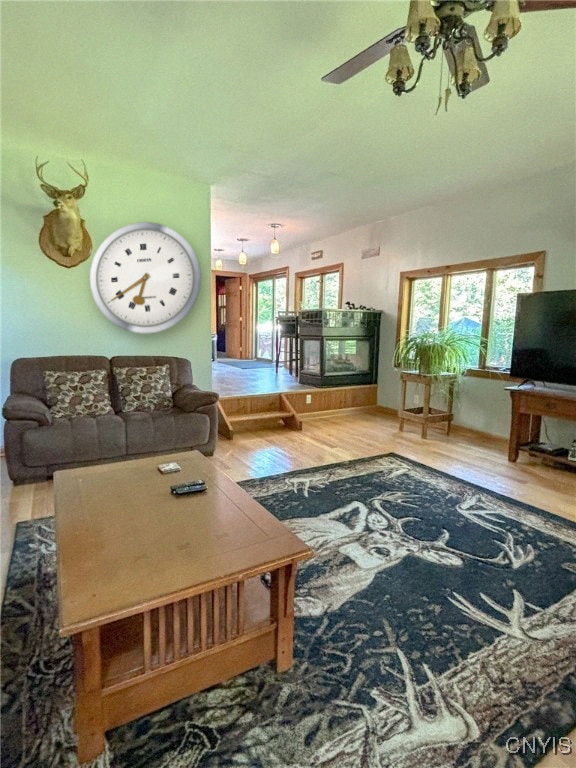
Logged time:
6h40
